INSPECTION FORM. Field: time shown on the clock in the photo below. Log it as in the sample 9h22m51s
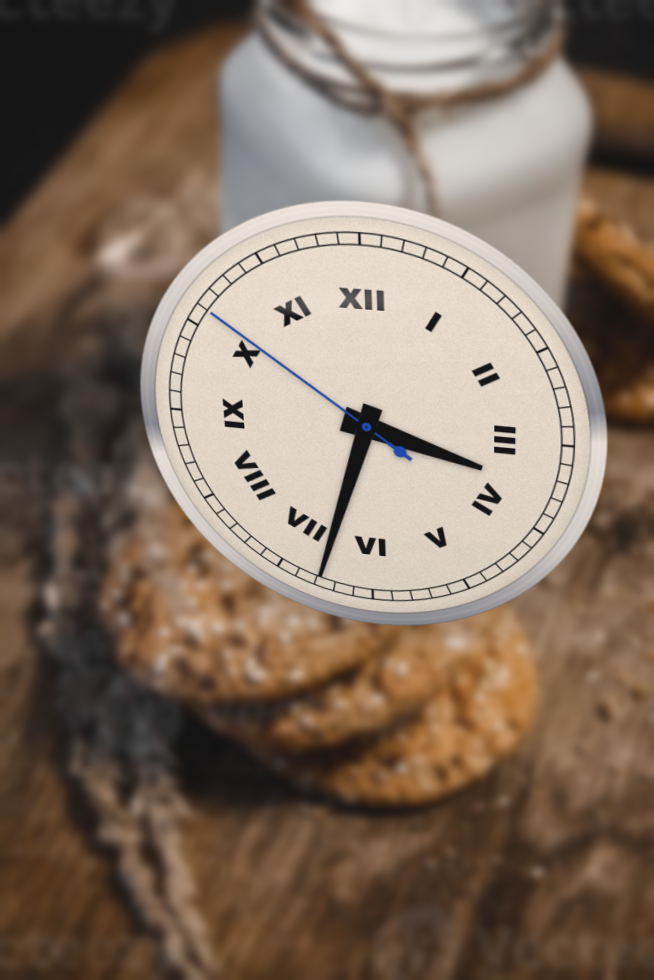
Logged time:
3h32m51s
